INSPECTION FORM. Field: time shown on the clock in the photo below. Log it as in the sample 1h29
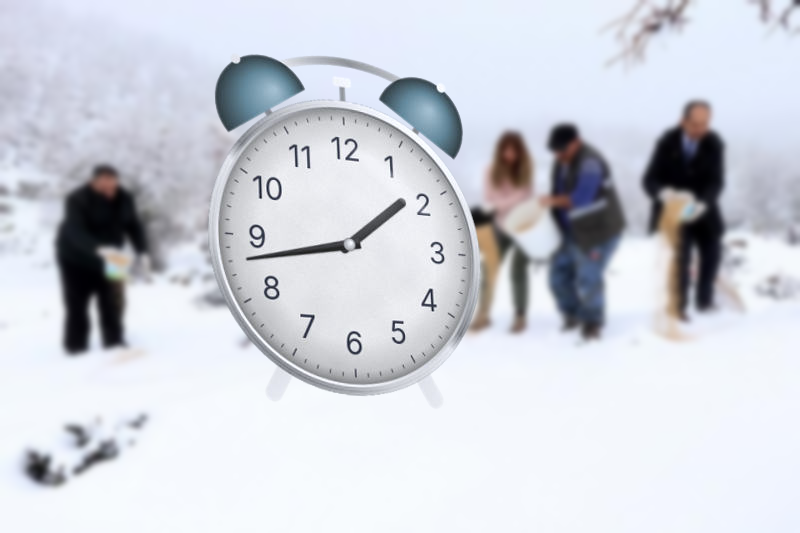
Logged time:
1h43
